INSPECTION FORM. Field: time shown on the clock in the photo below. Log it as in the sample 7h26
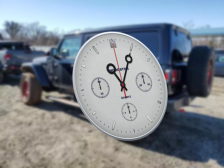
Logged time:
11h05
